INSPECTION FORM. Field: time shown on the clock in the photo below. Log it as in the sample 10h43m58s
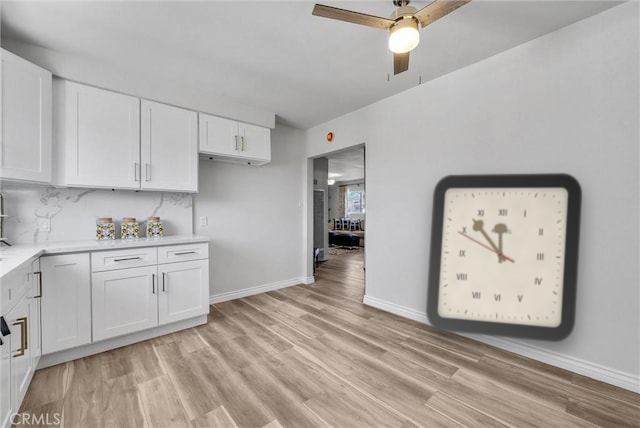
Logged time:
11h52m49s
